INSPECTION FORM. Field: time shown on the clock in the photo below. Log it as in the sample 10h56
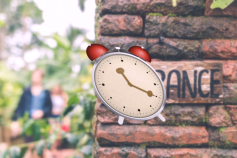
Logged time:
11h20
